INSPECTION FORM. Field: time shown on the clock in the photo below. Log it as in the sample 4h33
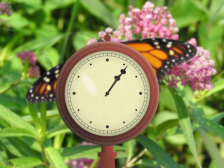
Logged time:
1h06
